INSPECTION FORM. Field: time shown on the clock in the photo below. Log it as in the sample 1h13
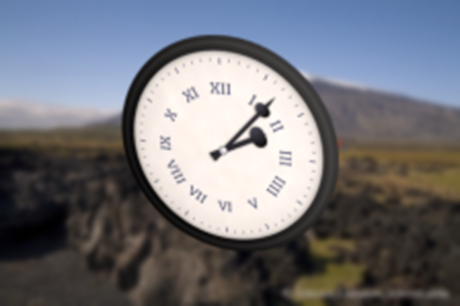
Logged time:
2h07
